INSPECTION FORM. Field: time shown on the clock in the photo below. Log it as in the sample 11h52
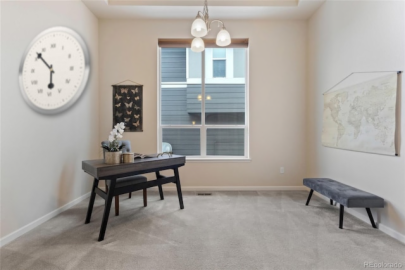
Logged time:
5h52
